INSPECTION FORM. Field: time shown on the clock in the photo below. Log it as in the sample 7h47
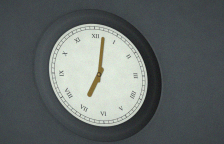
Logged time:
7h02
